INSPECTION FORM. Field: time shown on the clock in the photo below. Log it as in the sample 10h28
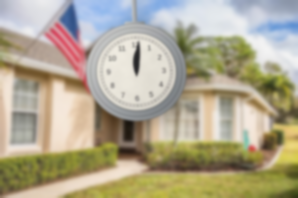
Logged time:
12h01
